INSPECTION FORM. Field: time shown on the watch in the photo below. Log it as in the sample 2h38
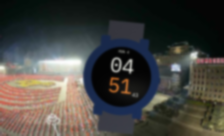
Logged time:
4h51
